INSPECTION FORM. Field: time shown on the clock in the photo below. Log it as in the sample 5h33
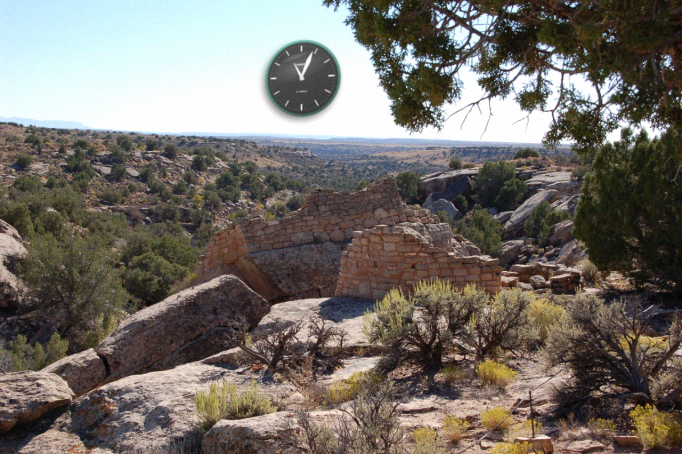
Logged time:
11h04
